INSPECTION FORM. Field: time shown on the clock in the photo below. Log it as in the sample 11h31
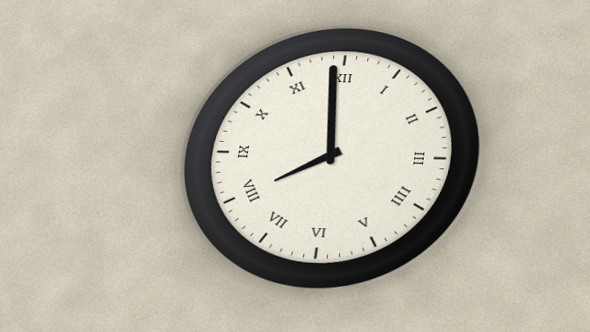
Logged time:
7h59
